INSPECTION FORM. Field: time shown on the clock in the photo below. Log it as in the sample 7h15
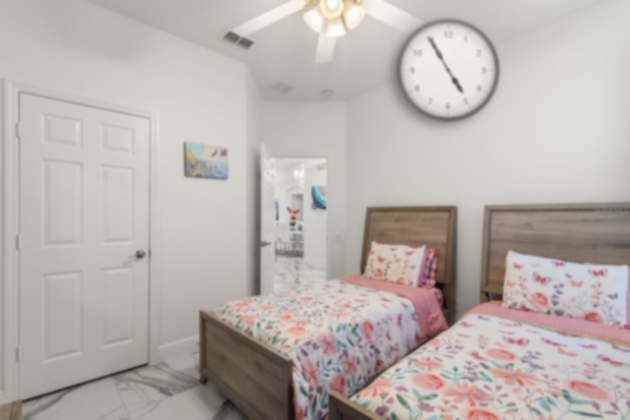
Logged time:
4h55
